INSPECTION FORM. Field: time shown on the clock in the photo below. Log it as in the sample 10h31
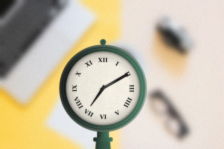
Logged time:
7h10
